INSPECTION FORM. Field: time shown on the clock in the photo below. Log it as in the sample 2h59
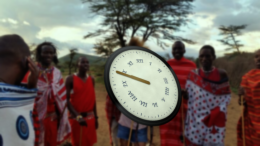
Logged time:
9h49
